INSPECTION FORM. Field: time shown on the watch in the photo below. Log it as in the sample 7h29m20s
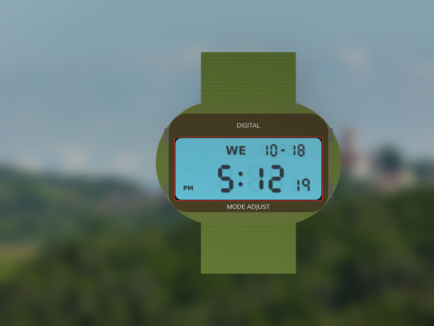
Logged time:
5h12m19s
